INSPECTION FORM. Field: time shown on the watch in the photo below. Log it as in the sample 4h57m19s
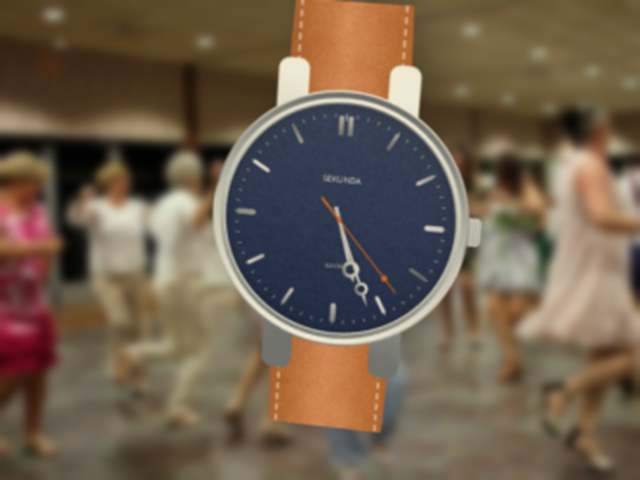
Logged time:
5h26m23s
